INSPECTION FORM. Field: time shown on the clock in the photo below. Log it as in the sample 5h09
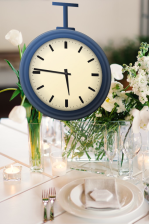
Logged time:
5h46
